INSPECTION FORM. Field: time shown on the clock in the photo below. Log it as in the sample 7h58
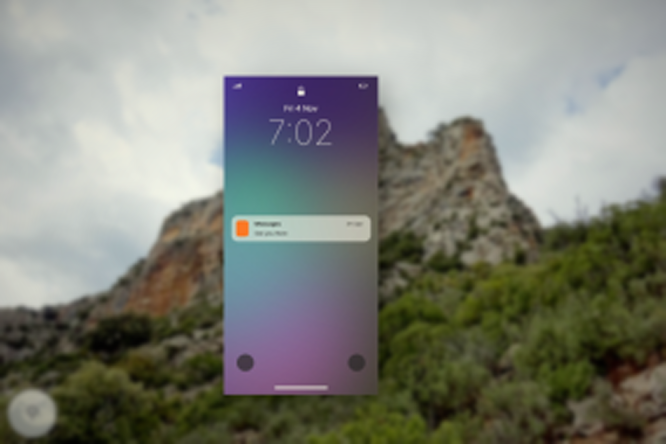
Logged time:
7h02
